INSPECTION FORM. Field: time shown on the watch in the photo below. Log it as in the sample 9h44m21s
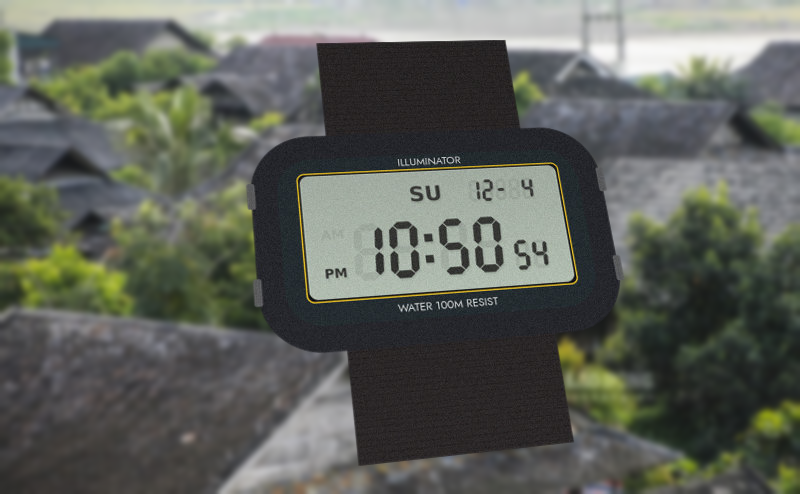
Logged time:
10h50m54s
